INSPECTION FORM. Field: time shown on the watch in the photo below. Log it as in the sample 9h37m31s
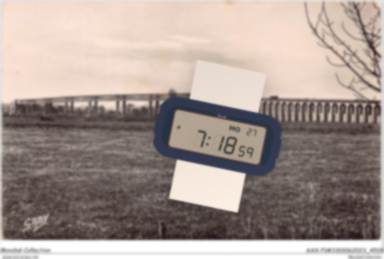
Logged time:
7h18m59s
